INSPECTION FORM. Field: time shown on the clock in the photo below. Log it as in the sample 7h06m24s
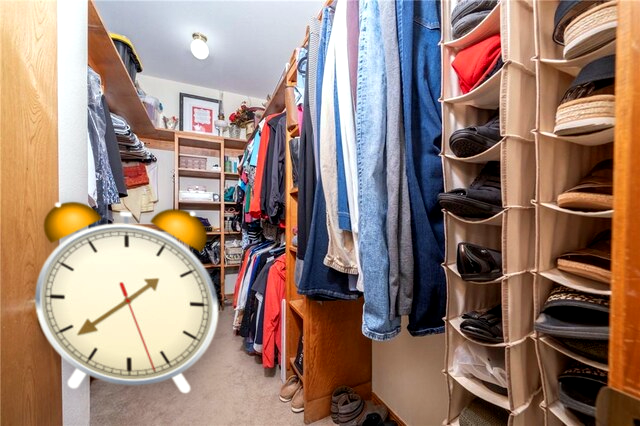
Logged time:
1h38m27s
